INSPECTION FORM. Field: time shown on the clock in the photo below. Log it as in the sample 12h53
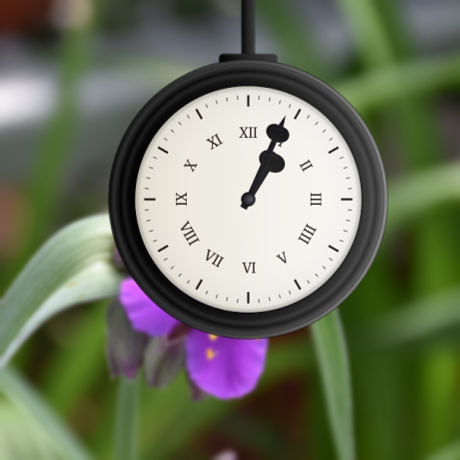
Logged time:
1h04
